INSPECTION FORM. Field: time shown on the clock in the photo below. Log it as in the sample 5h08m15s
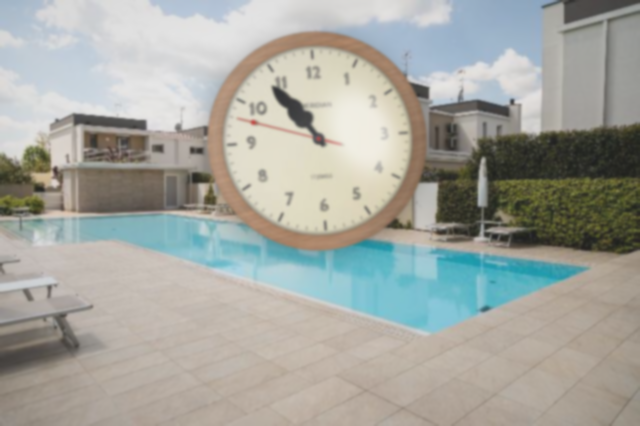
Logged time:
10h53m48s
